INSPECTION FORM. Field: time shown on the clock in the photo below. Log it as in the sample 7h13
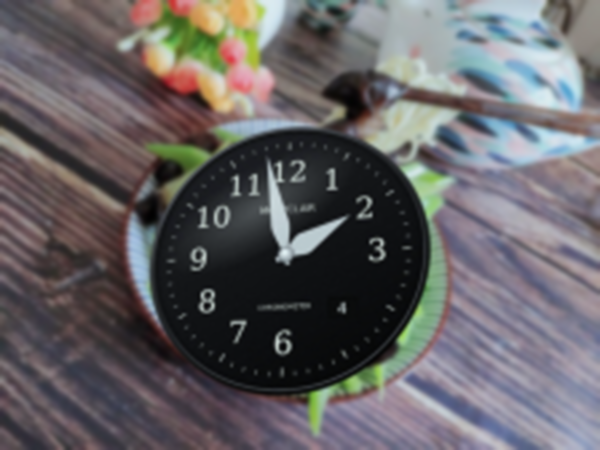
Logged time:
1h58
